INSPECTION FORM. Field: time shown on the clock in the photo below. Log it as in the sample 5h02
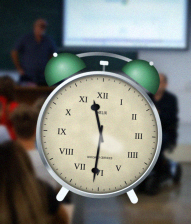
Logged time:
11h31
